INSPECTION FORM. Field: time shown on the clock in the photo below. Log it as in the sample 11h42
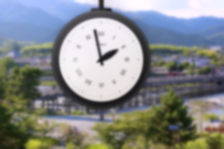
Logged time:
1h58
